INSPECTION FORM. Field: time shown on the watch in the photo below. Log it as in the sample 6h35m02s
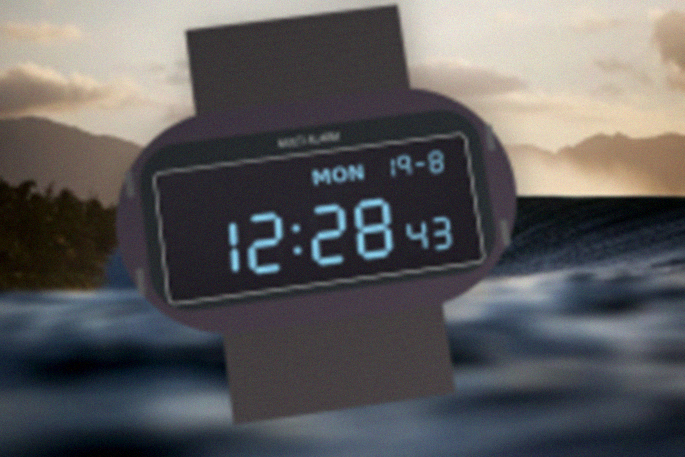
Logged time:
12h28m43s
